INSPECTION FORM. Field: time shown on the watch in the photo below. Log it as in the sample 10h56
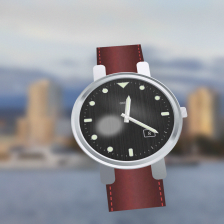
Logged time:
12h21
